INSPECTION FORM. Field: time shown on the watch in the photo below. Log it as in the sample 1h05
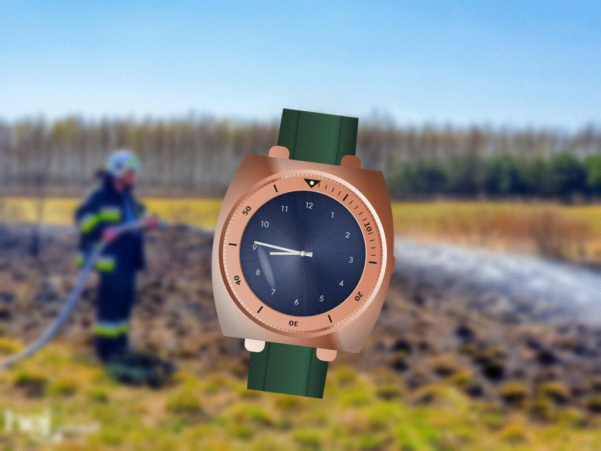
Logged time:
8h46
